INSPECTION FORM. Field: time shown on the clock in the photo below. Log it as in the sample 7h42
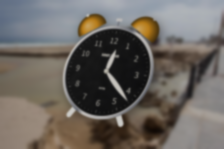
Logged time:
12h22
